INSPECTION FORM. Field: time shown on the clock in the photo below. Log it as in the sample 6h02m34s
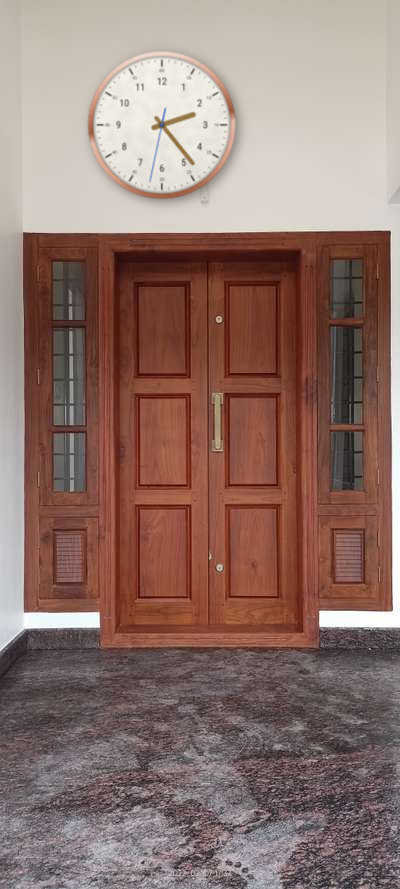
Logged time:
2h23m32s
